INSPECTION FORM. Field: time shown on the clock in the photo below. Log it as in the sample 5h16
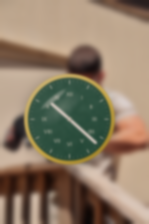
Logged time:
10h22
